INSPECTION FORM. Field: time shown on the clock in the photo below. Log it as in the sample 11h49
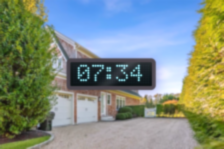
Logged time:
7h34
